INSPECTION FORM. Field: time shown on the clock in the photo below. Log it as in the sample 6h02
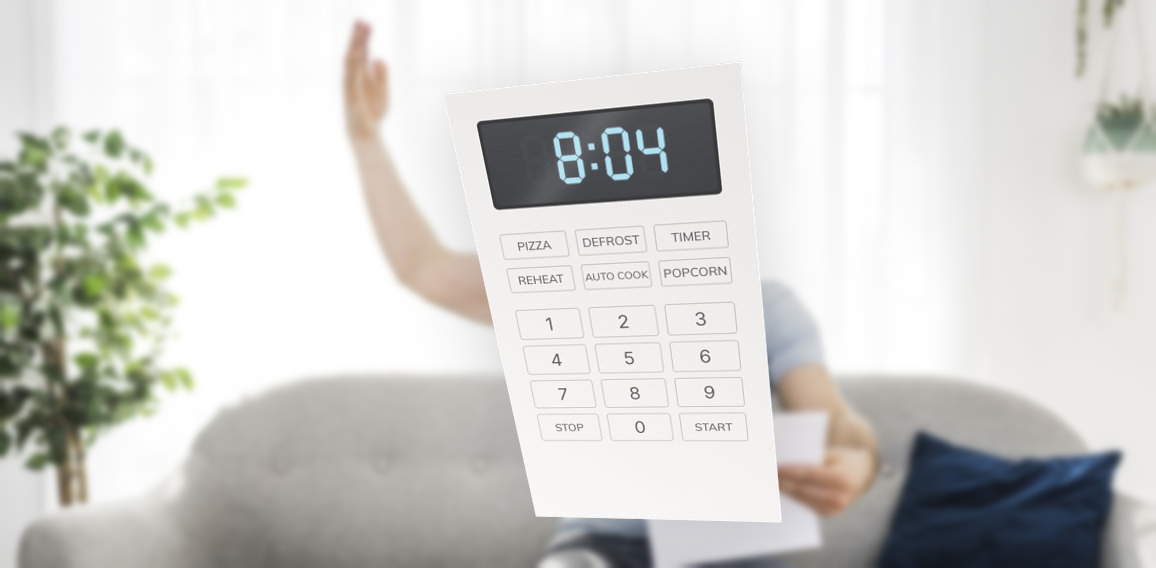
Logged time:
8h04
